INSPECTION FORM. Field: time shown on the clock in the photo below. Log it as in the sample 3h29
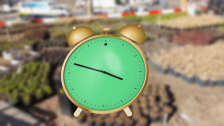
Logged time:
3h48
